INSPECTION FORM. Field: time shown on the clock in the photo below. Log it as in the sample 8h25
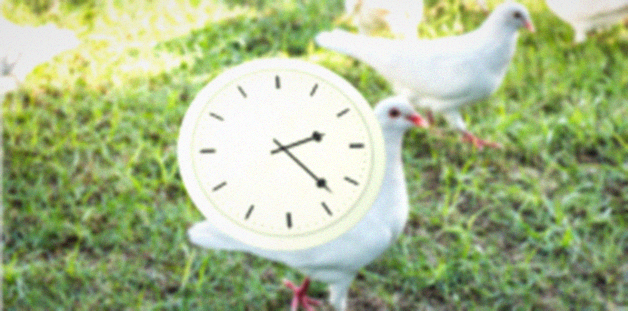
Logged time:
2h23
